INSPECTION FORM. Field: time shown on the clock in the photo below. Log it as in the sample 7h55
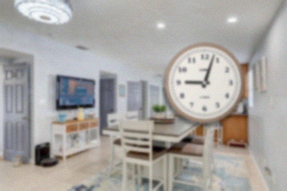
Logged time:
9h03
